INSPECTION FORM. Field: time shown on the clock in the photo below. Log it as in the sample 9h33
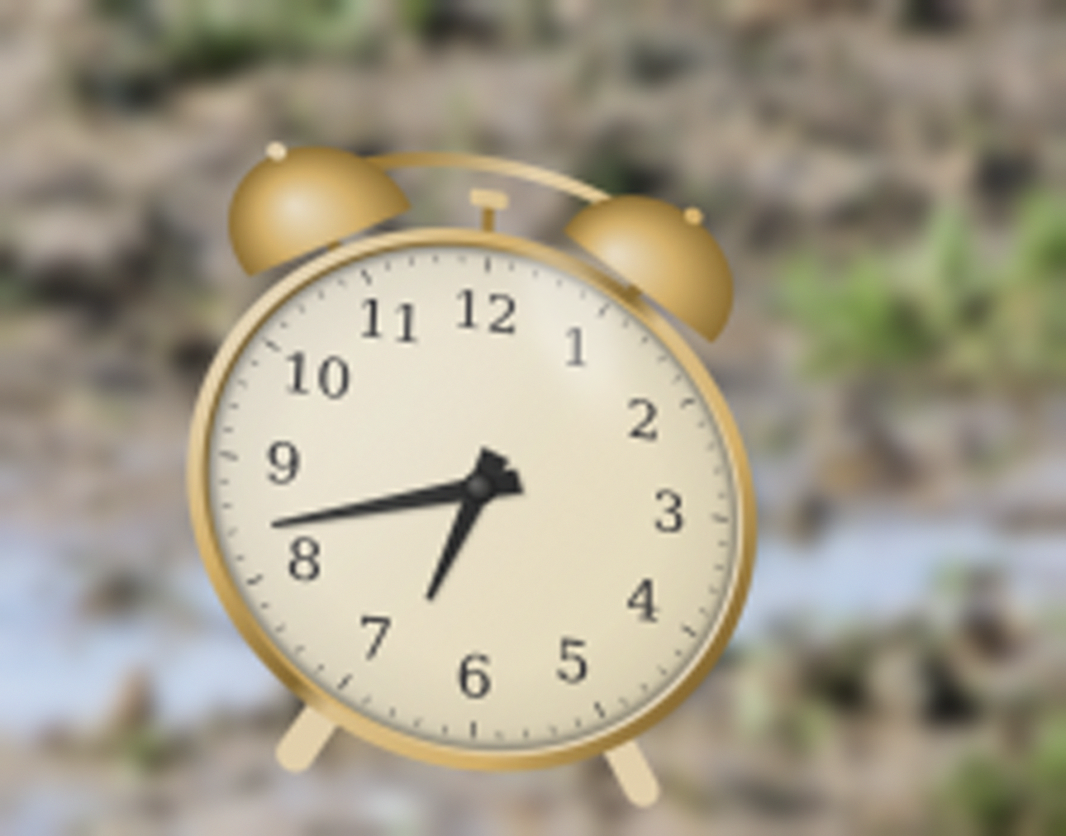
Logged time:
6h42
